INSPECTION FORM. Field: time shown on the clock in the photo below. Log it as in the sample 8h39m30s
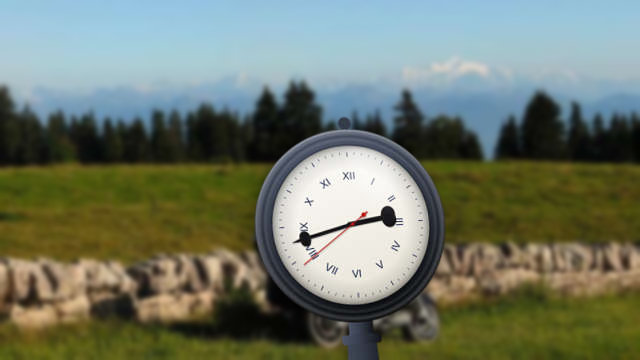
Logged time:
2h42m39s
